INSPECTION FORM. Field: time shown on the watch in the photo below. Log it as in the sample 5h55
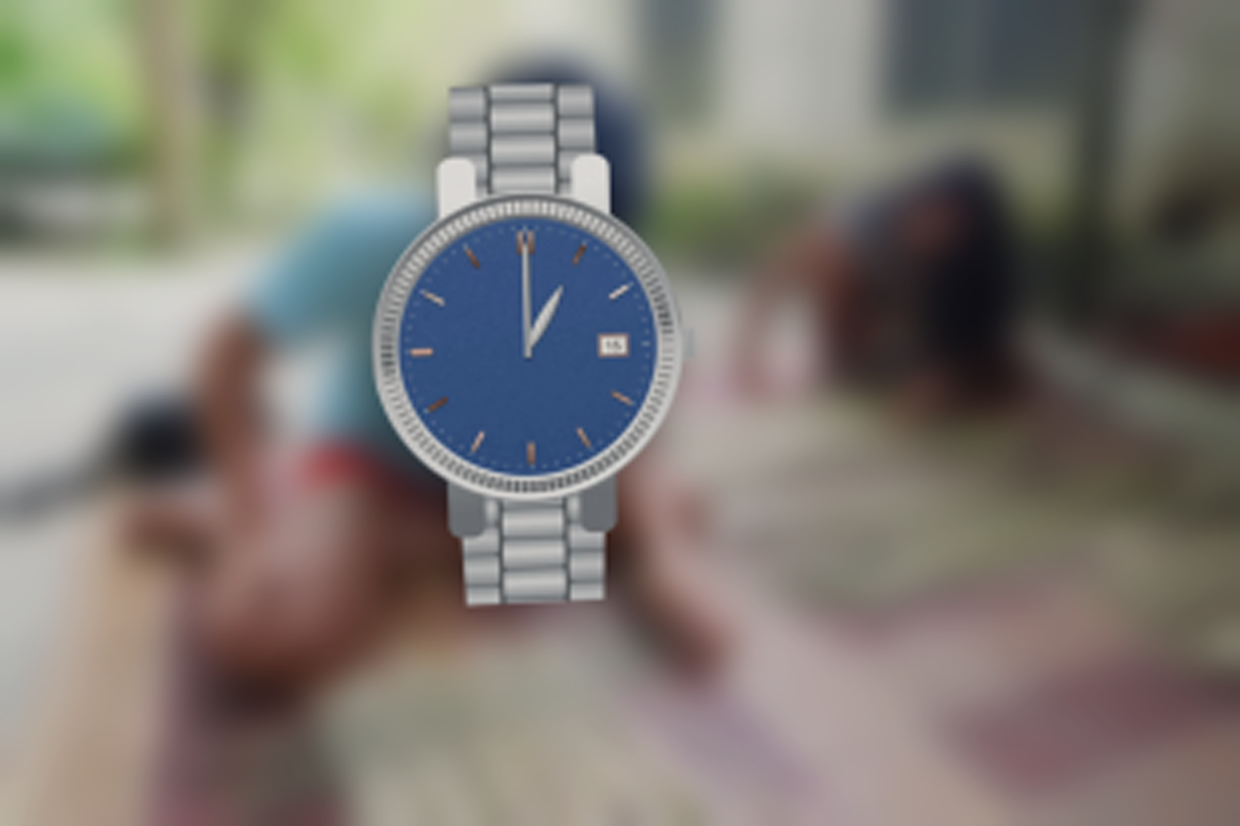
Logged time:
1h00
